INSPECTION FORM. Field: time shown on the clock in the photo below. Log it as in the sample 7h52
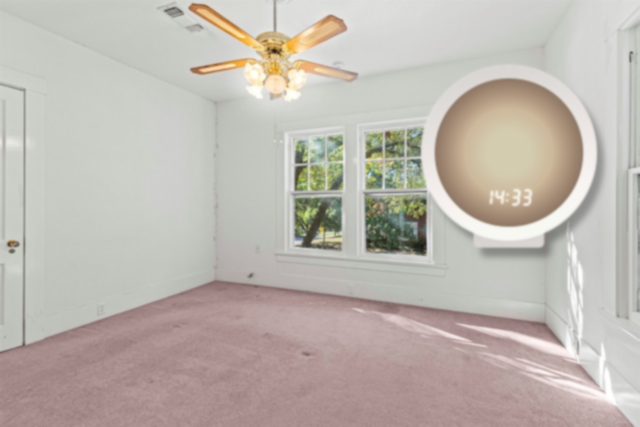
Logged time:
14h33
